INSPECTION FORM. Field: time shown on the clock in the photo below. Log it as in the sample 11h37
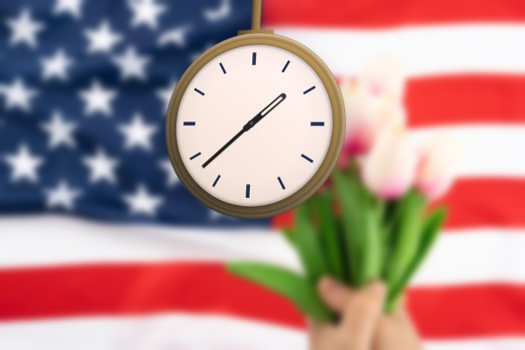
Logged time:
1h38
